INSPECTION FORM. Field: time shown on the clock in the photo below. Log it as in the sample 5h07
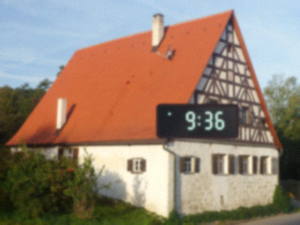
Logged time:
9h36
